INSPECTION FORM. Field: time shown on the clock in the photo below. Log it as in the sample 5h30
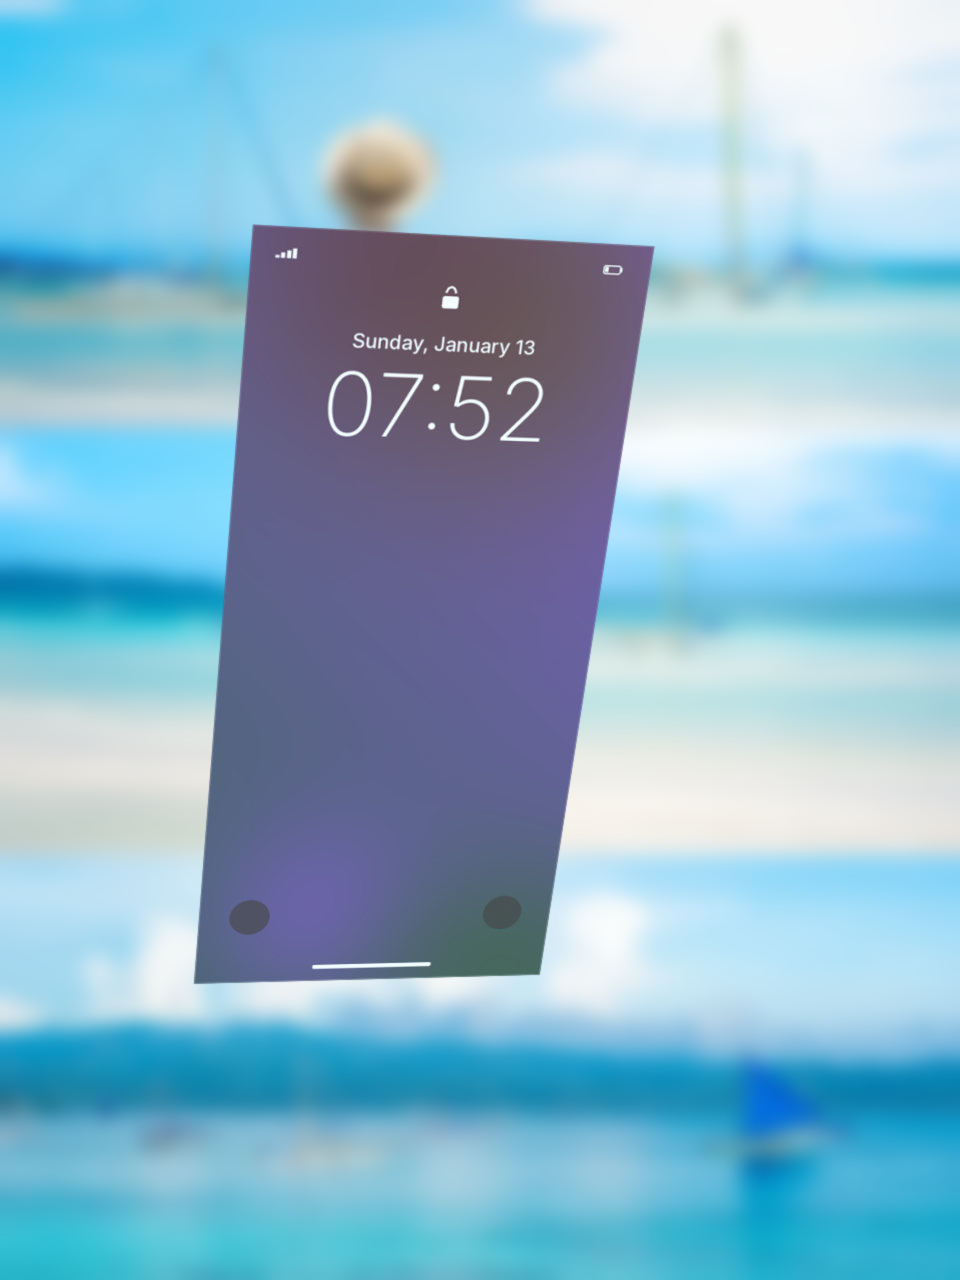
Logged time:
7h52
